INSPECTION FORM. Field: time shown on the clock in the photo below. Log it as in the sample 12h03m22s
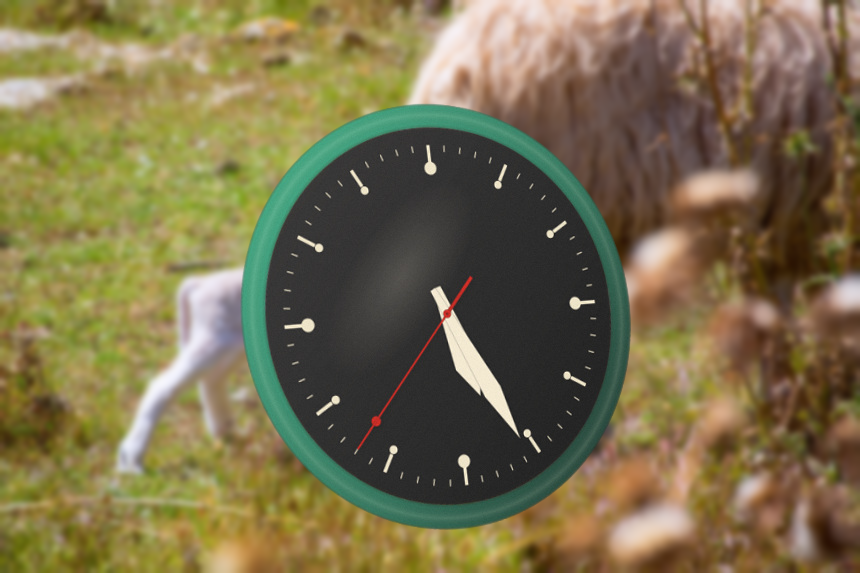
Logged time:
5h25m37s
